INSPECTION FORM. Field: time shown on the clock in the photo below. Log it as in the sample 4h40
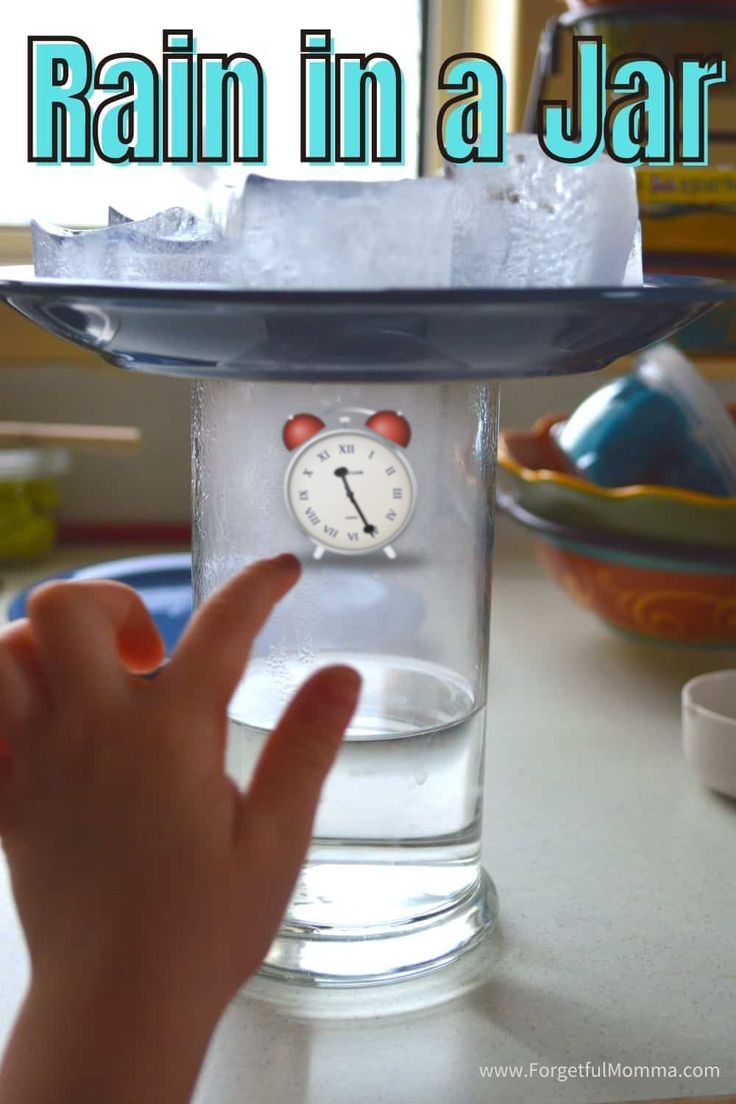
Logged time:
11h26
